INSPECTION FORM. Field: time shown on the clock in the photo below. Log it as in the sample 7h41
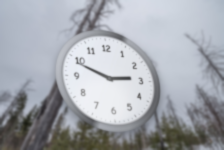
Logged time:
2h49
